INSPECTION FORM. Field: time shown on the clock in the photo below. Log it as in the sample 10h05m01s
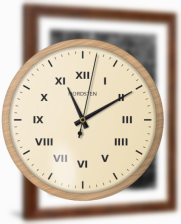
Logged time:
11h10m02s
